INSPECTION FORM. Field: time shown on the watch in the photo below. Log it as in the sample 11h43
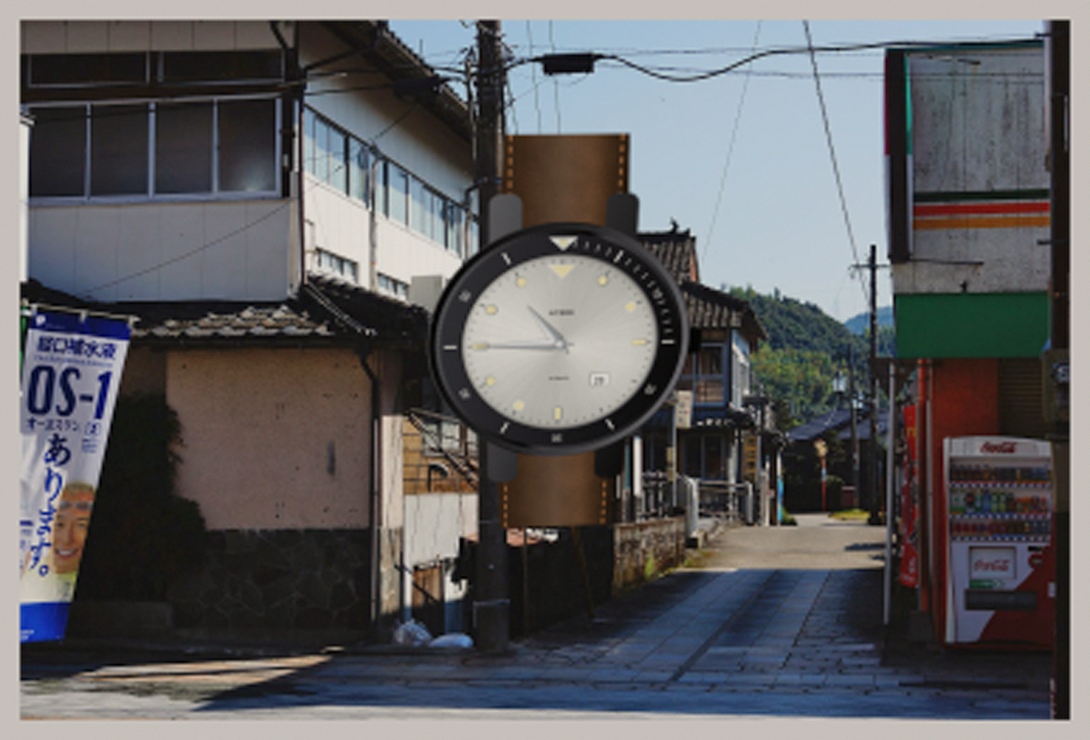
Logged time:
10h45
